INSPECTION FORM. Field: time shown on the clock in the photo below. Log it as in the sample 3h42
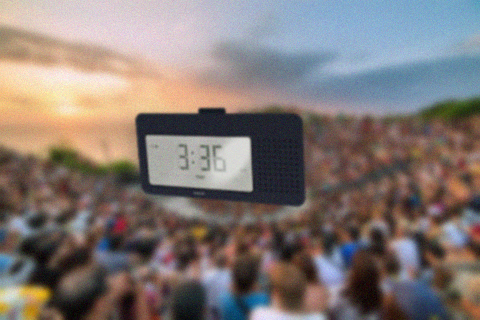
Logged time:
3h36
